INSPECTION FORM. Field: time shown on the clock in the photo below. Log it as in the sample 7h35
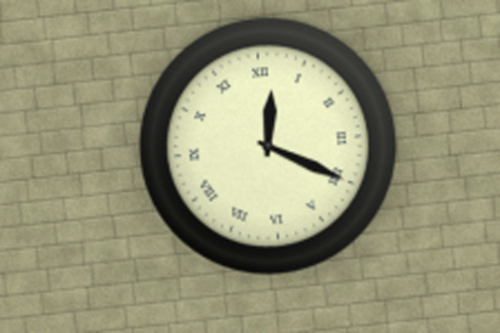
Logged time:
12h20
